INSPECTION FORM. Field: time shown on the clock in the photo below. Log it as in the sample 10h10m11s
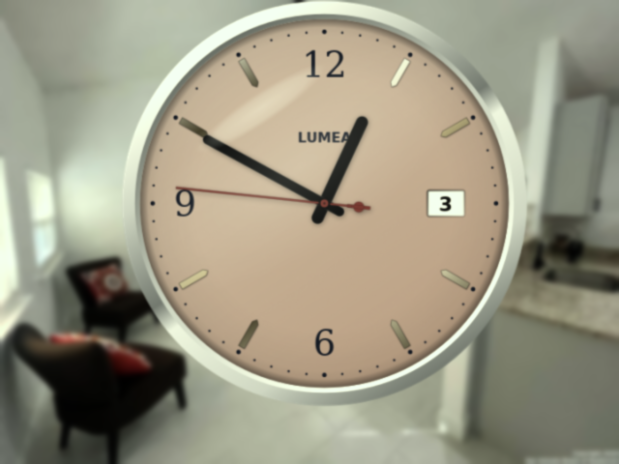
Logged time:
12h49m46s
